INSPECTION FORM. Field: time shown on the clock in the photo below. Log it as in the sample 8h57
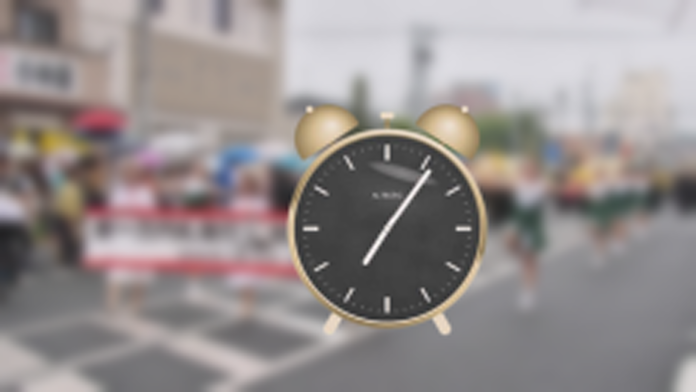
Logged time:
7h06
